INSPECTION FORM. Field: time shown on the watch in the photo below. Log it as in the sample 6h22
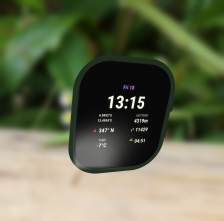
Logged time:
13h15
